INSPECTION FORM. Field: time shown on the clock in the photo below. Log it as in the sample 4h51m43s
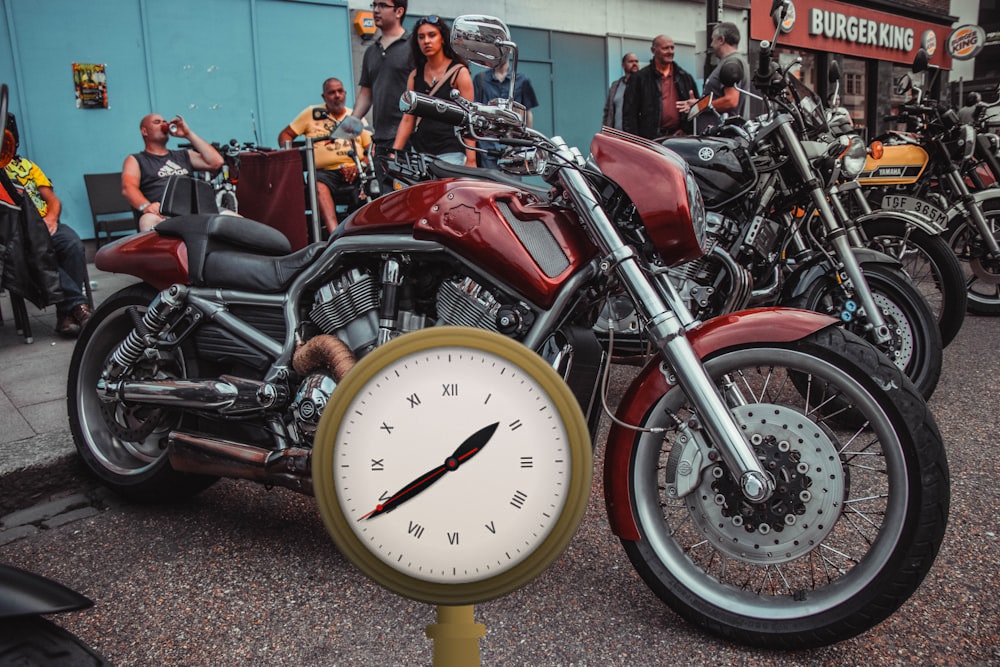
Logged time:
1h39m40s
